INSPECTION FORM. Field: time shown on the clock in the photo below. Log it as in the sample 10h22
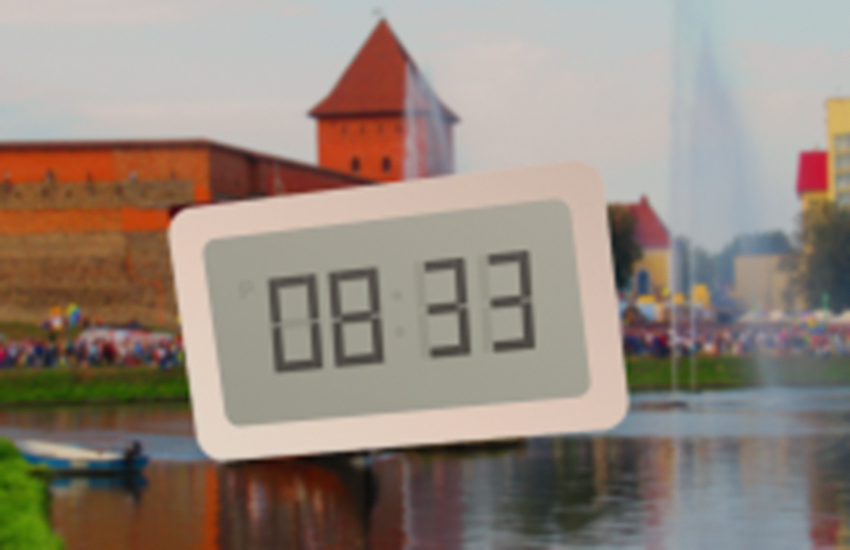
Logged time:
8h33
